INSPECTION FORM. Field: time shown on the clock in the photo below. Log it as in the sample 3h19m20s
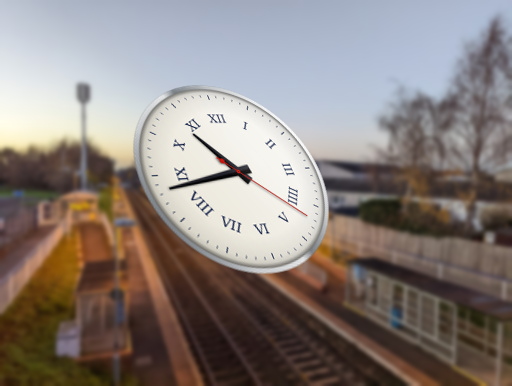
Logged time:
10h43m22s
